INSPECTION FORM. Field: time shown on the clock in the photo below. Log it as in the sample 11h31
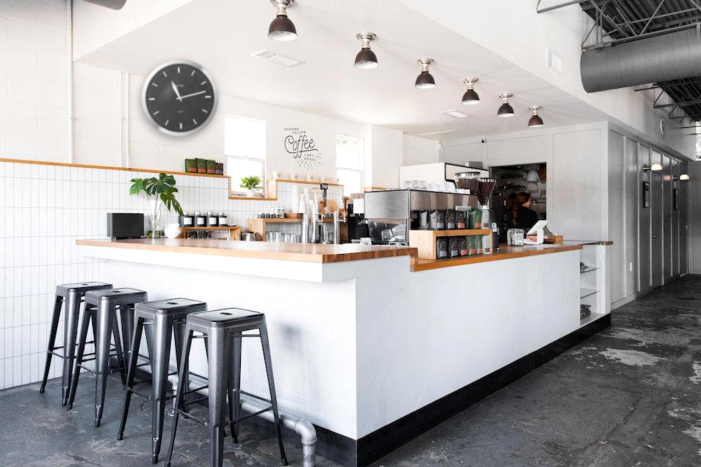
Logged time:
11h13
